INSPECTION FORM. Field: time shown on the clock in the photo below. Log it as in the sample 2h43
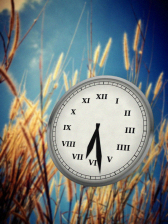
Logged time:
6h28
